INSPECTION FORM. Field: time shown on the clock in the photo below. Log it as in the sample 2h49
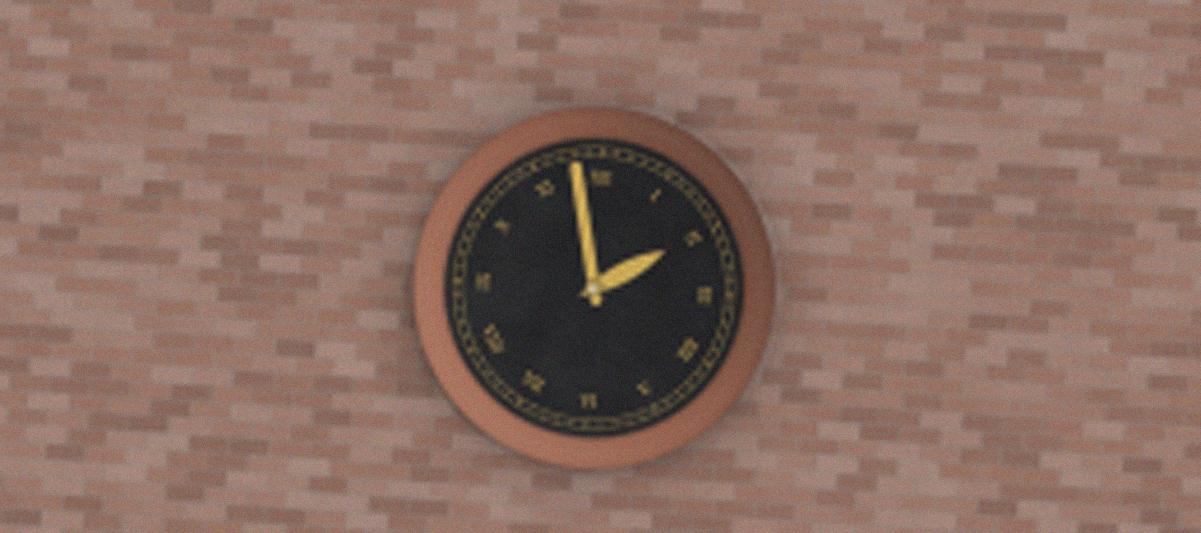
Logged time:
1h58
